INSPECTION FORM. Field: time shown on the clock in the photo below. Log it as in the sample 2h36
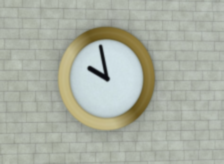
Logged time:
9h58
